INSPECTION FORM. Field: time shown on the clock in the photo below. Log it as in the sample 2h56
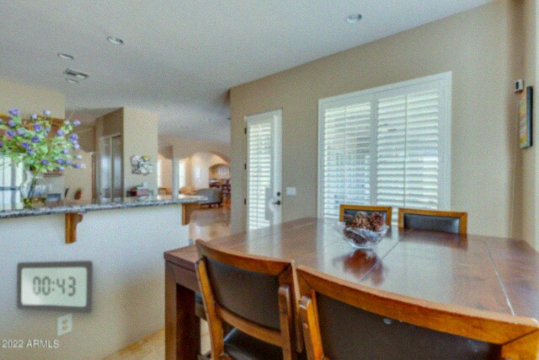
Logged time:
0h43
